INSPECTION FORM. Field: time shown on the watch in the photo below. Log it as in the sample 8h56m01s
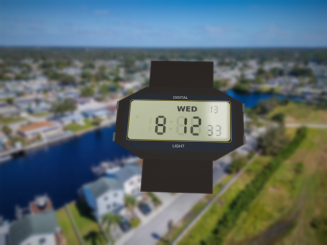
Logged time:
8h12m33s
